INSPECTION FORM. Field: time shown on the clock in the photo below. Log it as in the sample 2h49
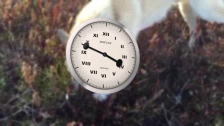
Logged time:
3h48
